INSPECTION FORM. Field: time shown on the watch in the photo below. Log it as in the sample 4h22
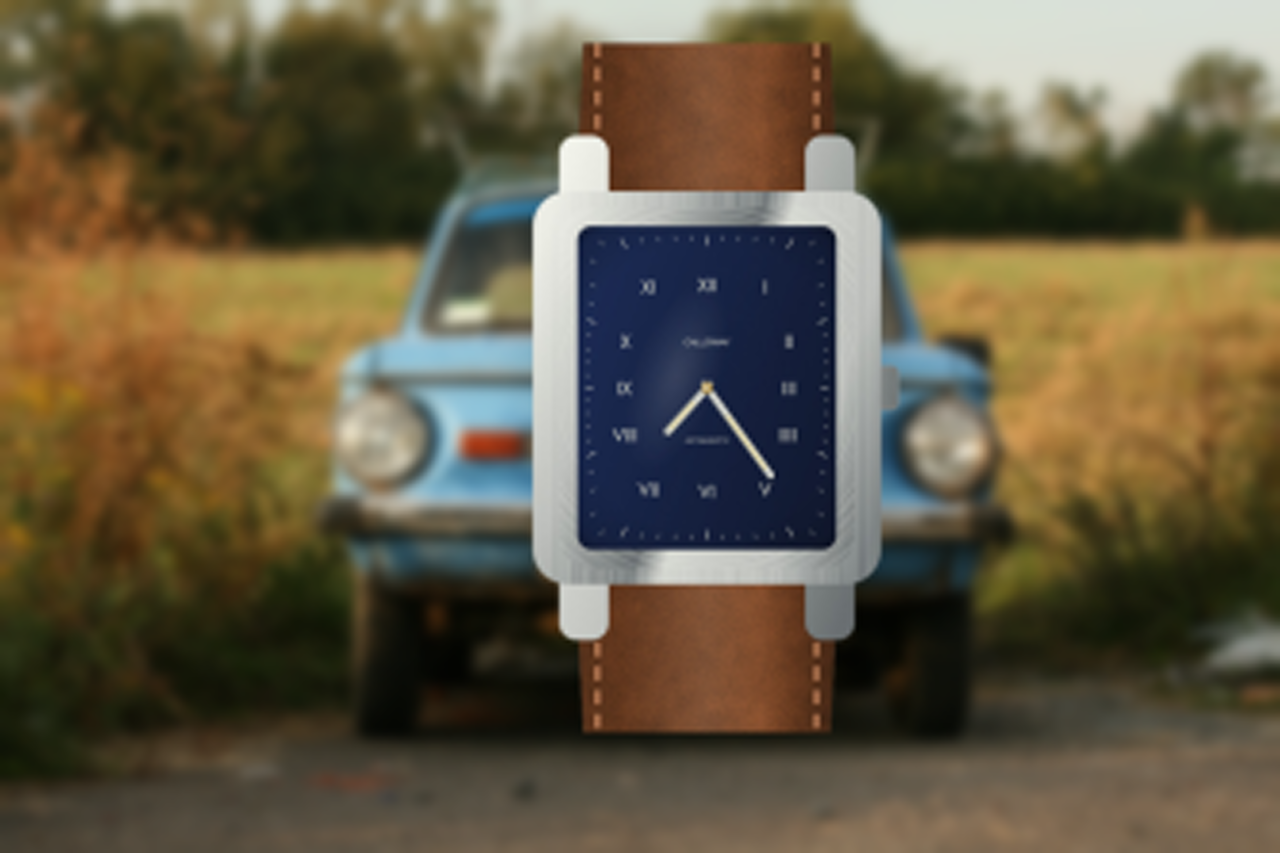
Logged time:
7h24
